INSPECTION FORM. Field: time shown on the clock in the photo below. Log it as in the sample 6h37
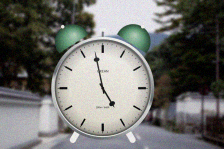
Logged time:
4h58
